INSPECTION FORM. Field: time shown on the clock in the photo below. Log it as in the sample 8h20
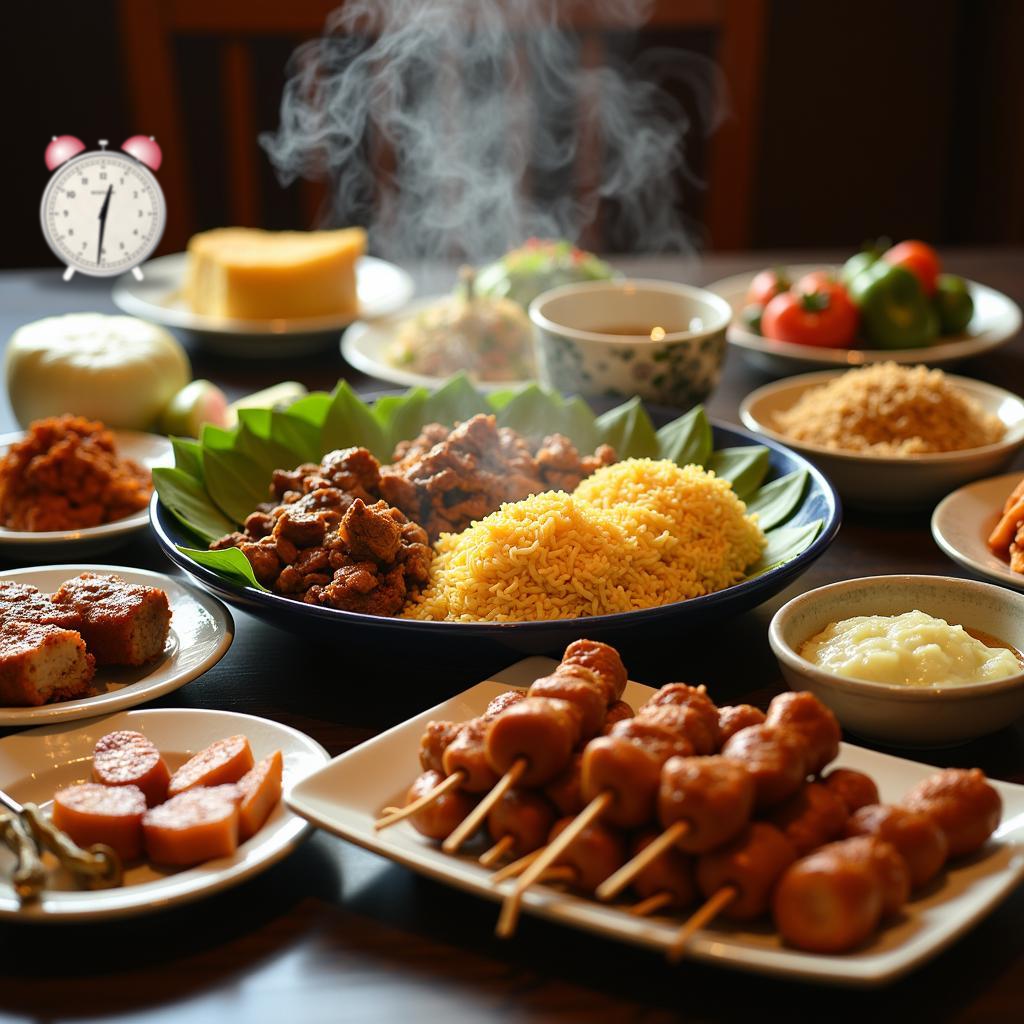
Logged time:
12h31
